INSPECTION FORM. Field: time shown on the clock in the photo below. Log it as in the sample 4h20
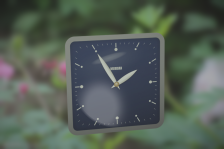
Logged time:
1h55
